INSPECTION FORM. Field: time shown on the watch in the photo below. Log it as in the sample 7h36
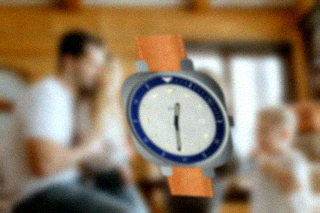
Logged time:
12h31
